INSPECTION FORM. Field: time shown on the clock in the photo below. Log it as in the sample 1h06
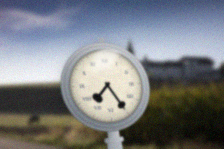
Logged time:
7h25
